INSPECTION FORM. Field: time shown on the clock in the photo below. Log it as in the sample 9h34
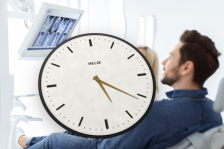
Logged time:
5h21
